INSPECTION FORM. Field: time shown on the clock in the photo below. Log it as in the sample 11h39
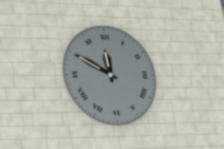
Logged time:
11h50
